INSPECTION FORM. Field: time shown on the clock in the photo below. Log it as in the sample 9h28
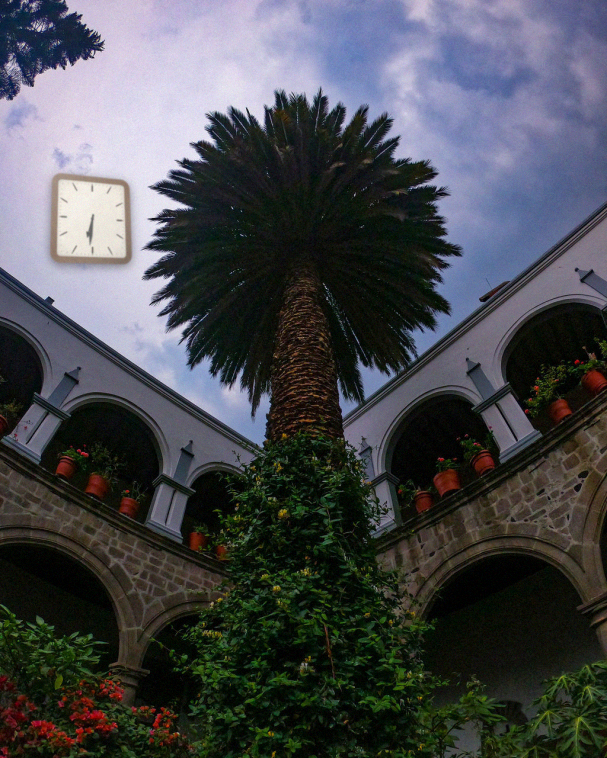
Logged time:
6h31
